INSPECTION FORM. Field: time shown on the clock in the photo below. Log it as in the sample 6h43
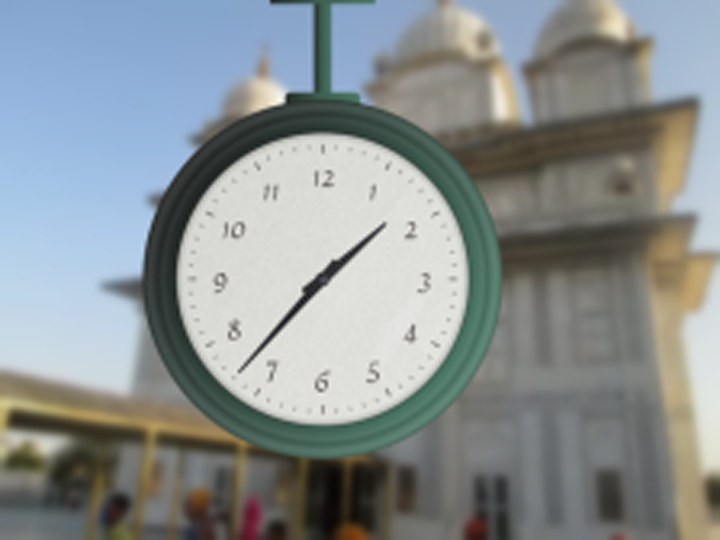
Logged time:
1h37
